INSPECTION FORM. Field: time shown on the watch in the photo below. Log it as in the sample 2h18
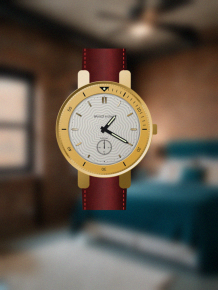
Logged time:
1h20
